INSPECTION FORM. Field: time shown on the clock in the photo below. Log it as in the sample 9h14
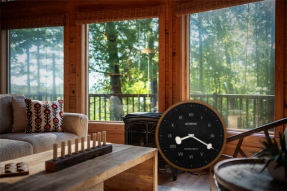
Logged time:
8h20
